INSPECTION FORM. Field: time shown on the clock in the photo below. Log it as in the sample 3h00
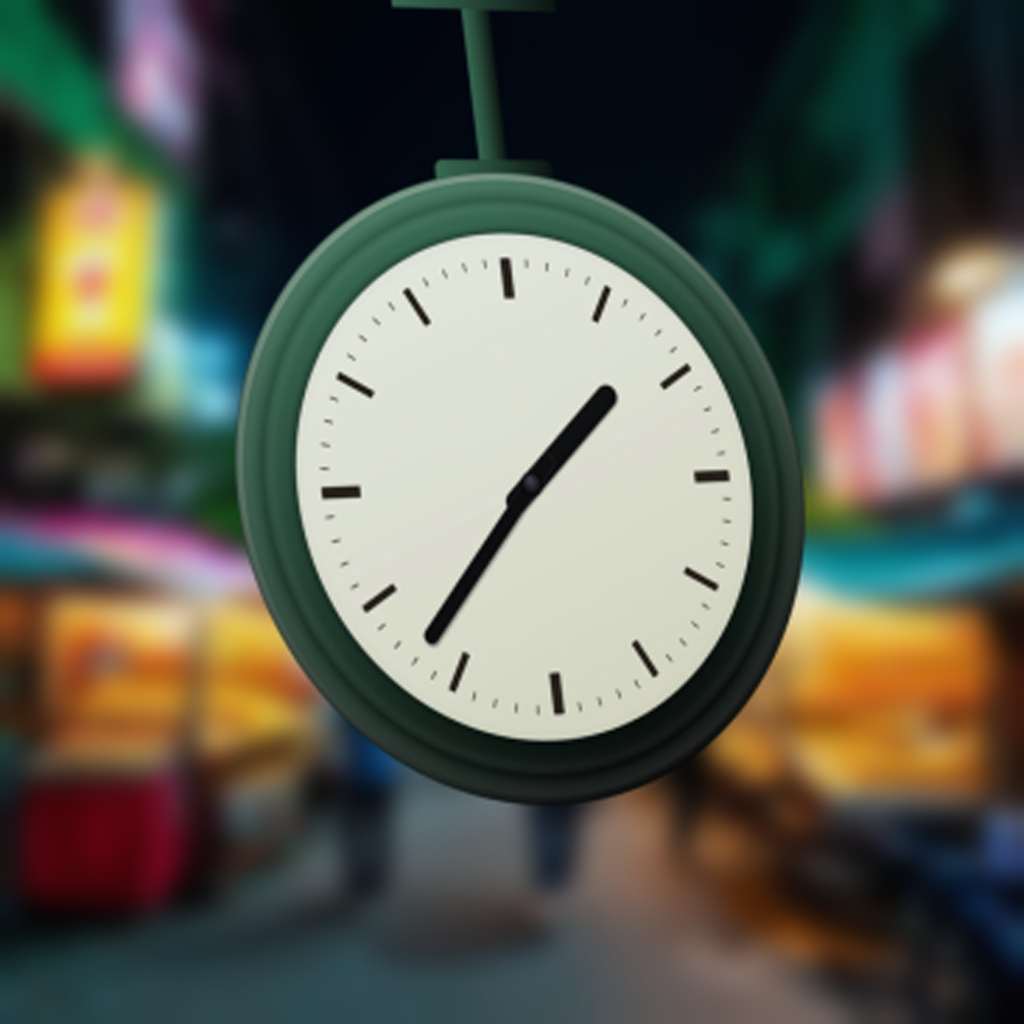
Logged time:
1h37
